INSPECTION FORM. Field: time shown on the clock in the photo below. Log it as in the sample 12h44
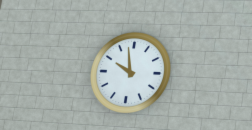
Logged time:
9h58
